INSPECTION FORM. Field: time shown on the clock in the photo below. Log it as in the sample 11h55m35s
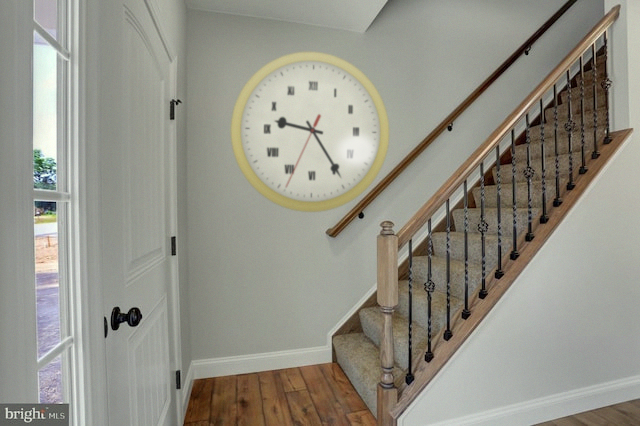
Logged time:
9h24m34s
